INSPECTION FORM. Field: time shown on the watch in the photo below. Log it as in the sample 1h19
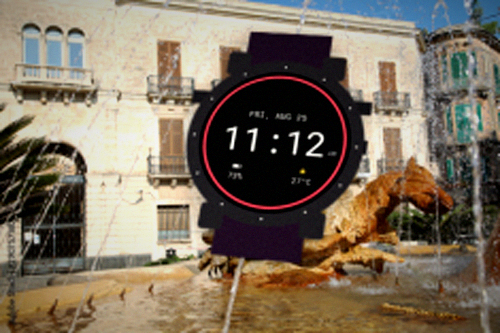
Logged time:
11h12
